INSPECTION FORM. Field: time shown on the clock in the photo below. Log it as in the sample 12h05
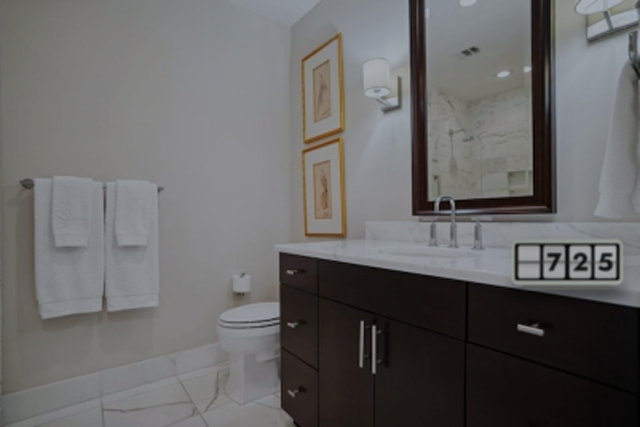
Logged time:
7h25
